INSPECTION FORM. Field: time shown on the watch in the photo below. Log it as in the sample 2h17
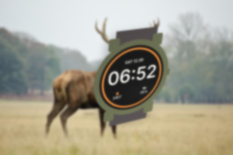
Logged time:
6h52
